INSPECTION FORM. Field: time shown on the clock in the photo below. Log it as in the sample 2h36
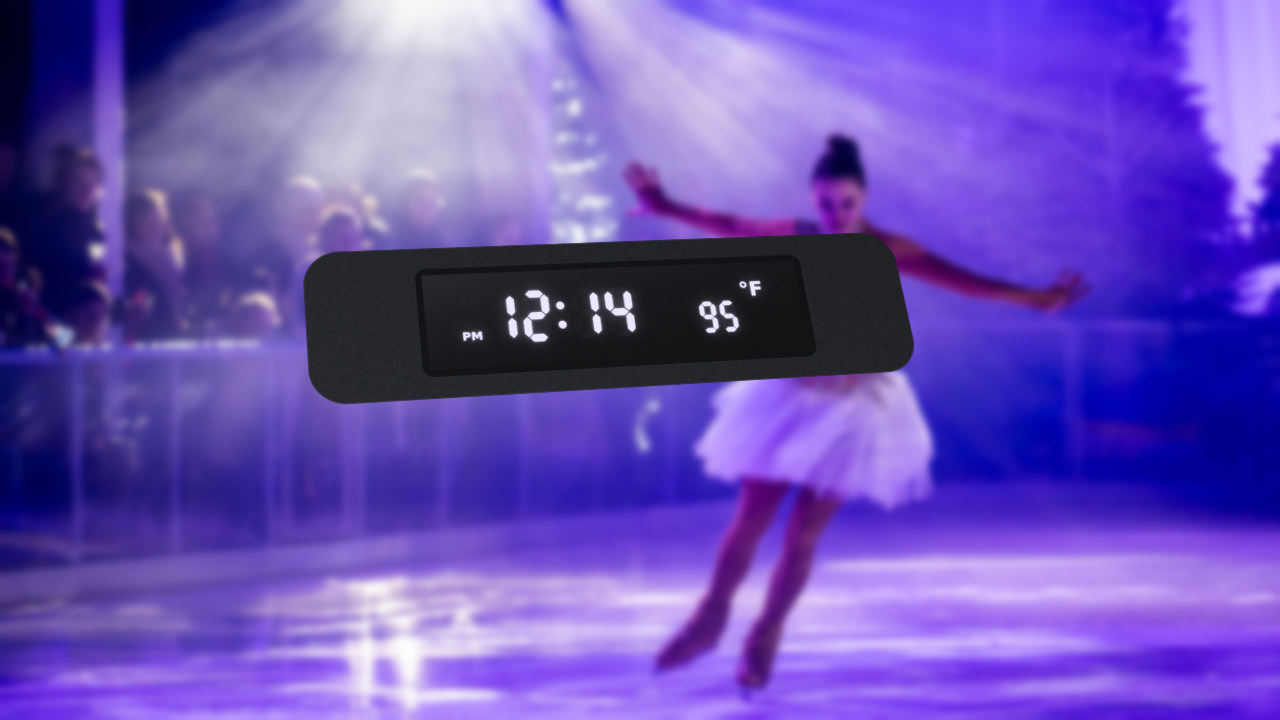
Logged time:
12h14
